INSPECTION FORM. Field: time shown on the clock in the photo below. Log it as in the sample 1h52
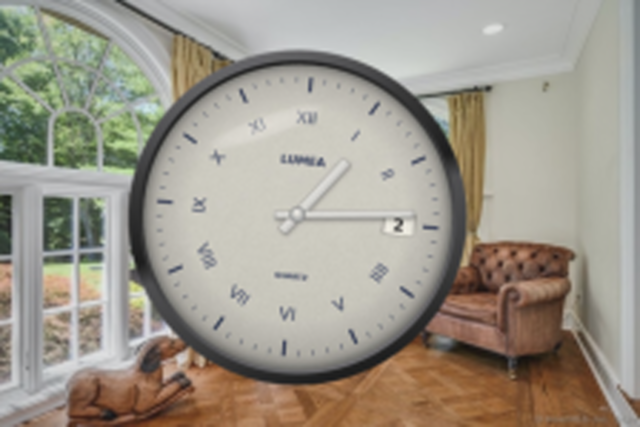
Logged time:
1h14
